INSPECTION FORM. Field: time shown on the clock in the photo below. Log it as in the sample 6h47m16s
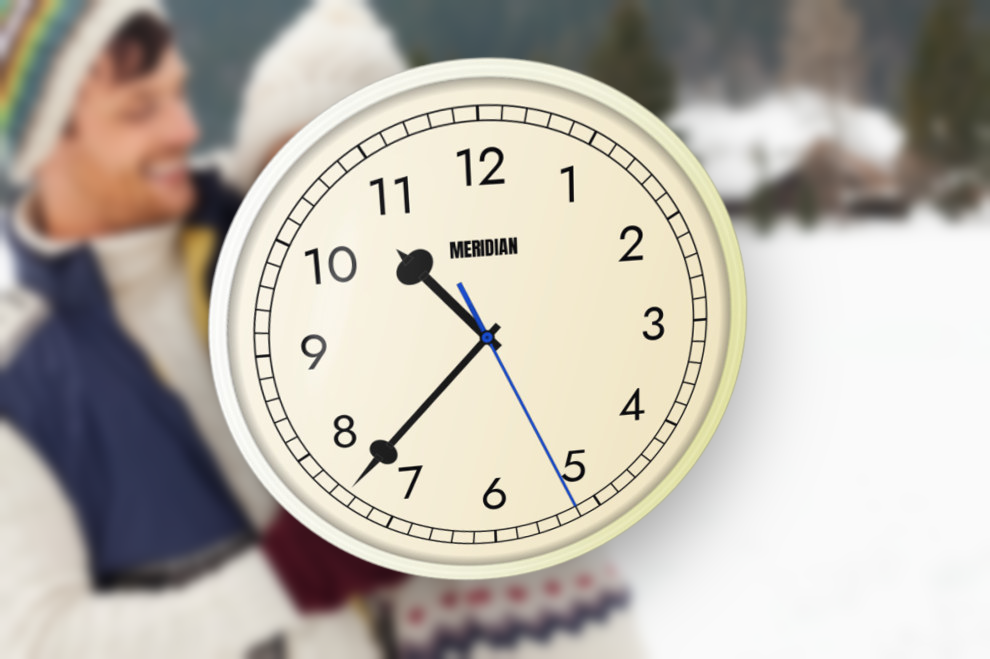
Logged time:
10h37m26s
